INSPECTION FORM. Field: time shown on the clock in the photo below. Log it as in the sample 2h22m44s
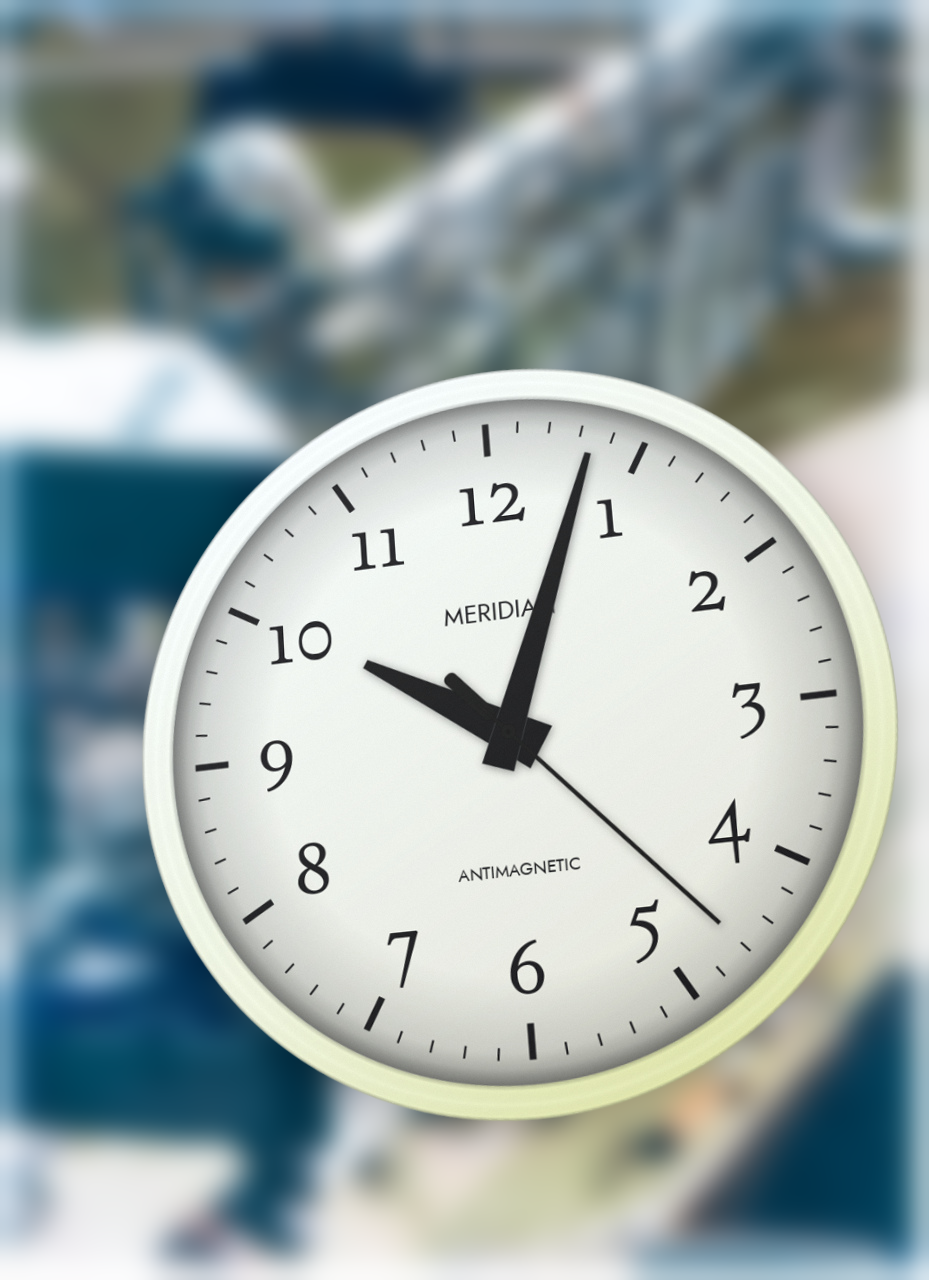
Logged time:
10h03m23s
